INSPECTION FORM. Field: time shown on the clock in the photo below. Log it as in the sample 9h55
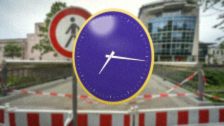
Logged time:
7h16
